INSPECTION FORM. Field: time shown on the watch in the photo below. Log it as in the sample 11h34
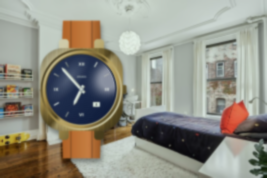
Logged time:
6h53
